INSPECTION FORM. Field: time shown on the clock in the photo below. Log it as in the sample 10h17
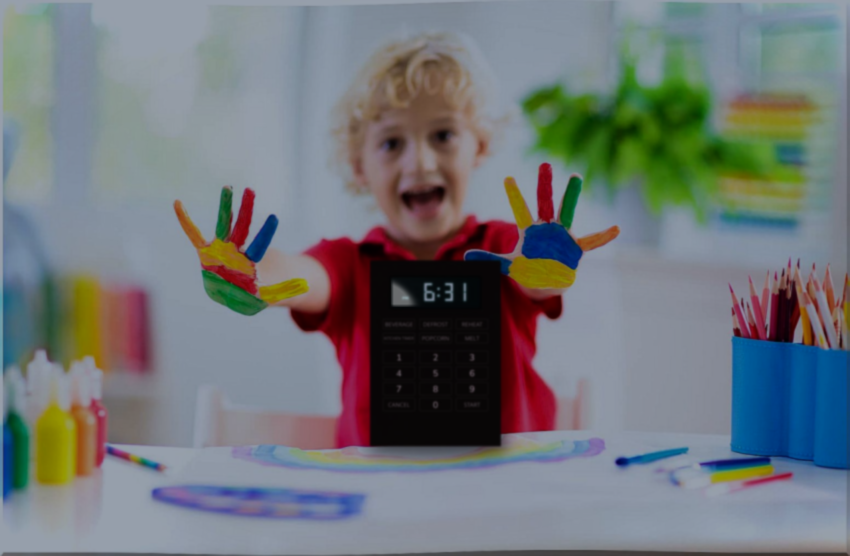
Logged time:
6h31
